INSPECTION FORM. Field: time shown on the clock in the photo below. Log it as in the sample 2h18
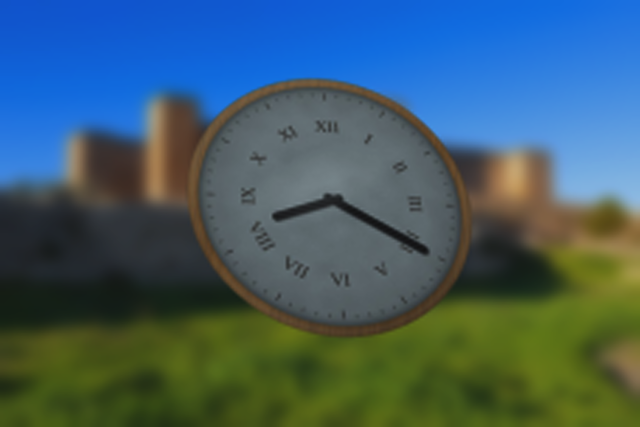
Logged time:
8h20
